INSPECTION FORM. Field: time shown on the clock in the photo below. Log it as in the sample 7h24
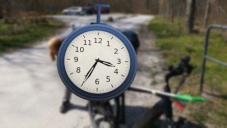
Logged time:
3h35
